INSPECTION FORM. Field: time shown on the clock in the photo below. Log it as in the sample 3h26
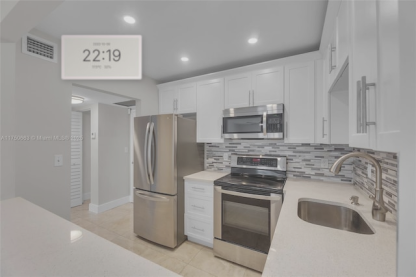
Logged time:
22h19
